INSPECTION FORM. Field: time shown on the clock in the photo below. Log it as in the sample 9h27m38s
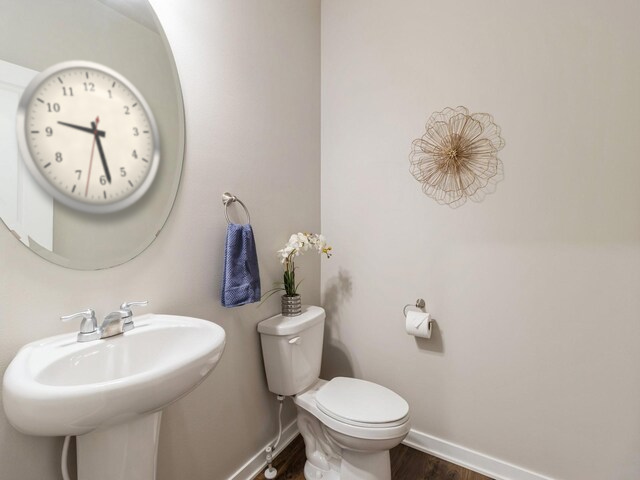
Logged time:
9h28m33s
